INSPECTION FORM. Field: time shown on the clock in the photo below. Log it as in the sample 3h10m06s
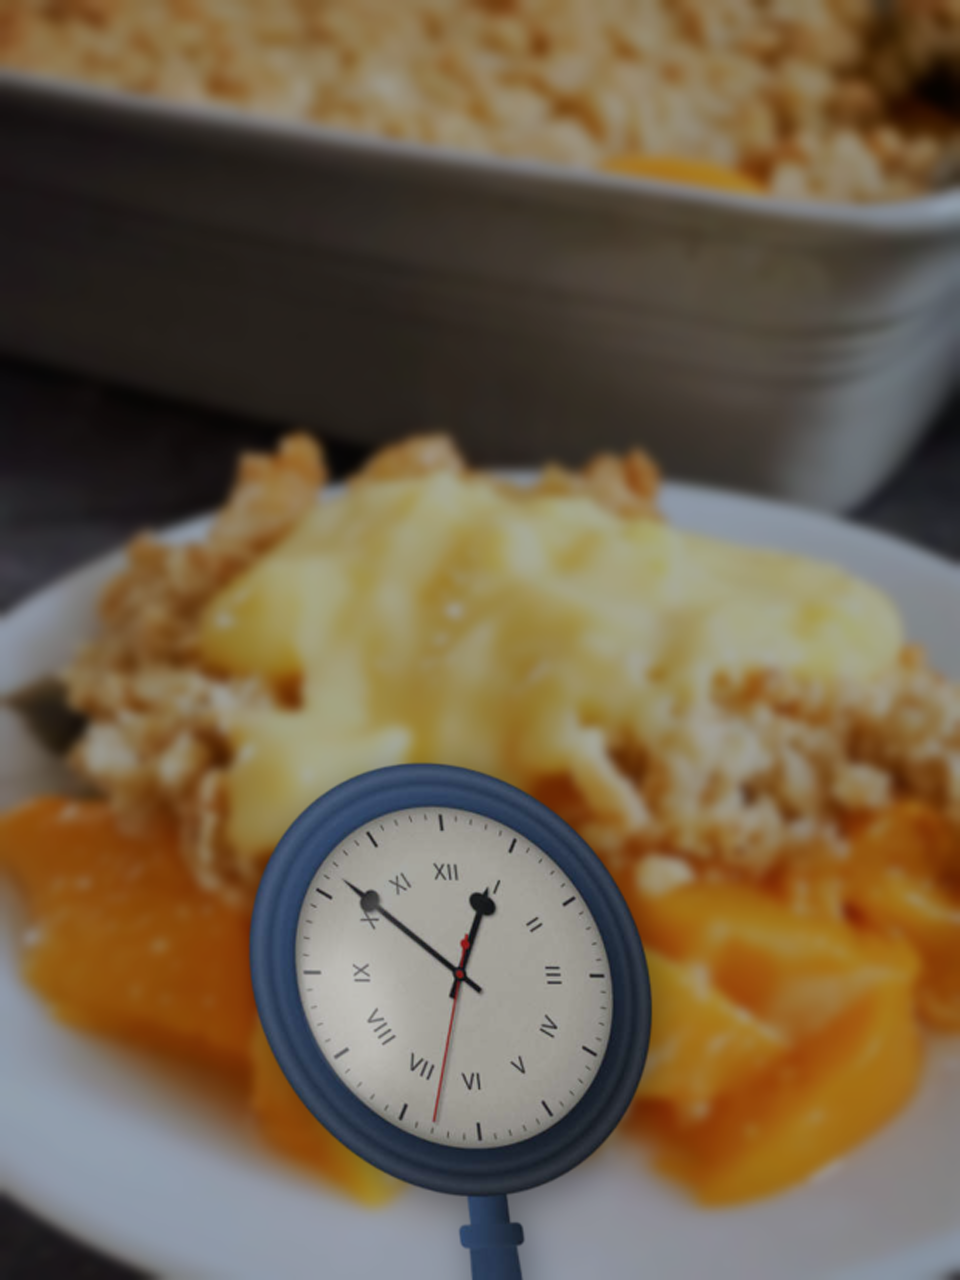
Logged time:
12h51m33s
